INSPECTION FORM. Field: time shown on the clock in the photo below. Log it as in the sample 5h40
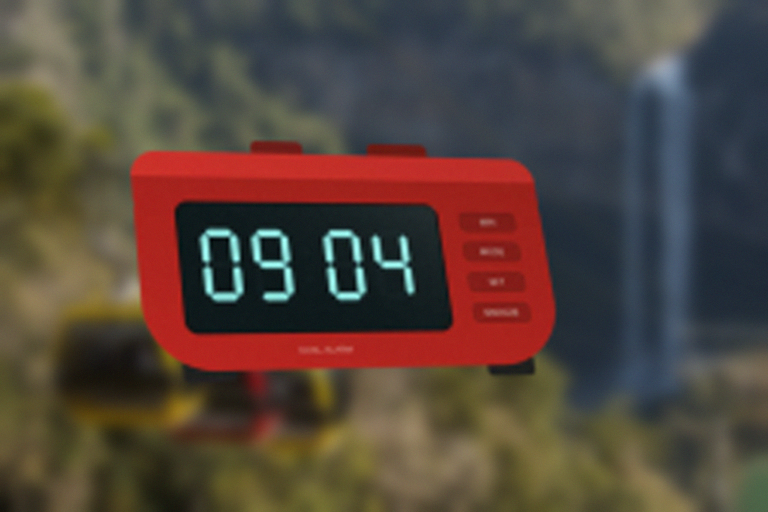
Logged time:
9h04
